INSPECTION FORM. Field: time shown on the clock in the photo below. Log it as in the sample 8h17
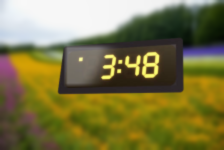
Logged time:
3h48
